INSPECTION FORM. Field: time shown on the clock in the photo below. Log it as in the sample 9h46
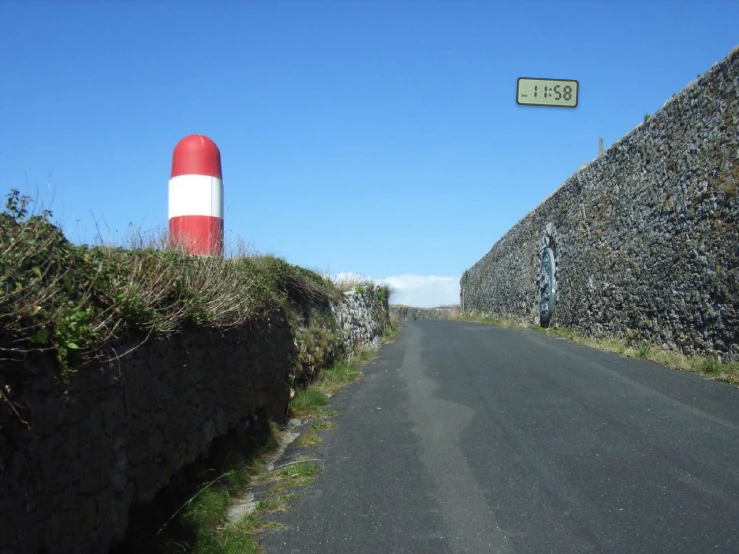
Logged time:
11h58
